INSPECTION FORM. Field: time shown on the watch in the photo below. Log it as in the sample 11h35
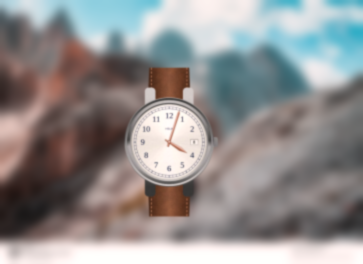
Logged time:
4h03
